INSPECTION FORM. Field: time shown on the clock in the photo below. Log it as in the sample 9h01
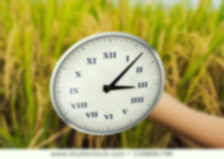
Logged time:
3h07
